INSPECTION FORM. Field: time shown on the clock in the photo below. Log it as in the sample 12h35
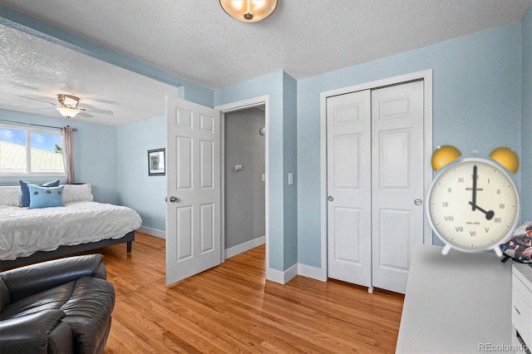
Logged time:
4h00
